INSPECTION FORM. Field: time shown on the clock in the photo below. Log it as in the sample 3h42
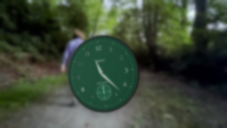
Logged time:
11h23
